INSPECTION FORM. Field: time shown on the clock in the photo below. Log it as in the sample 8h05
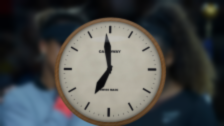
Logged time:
6h59
